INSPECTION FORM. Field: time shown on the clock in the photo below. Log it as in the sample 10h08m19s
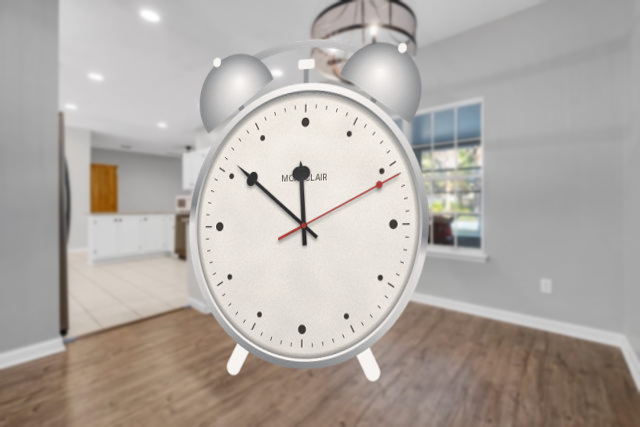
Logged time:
11h51m11s
